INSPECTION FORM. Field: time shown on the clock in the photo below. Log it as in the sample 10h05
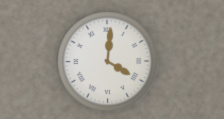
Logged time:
4h01
